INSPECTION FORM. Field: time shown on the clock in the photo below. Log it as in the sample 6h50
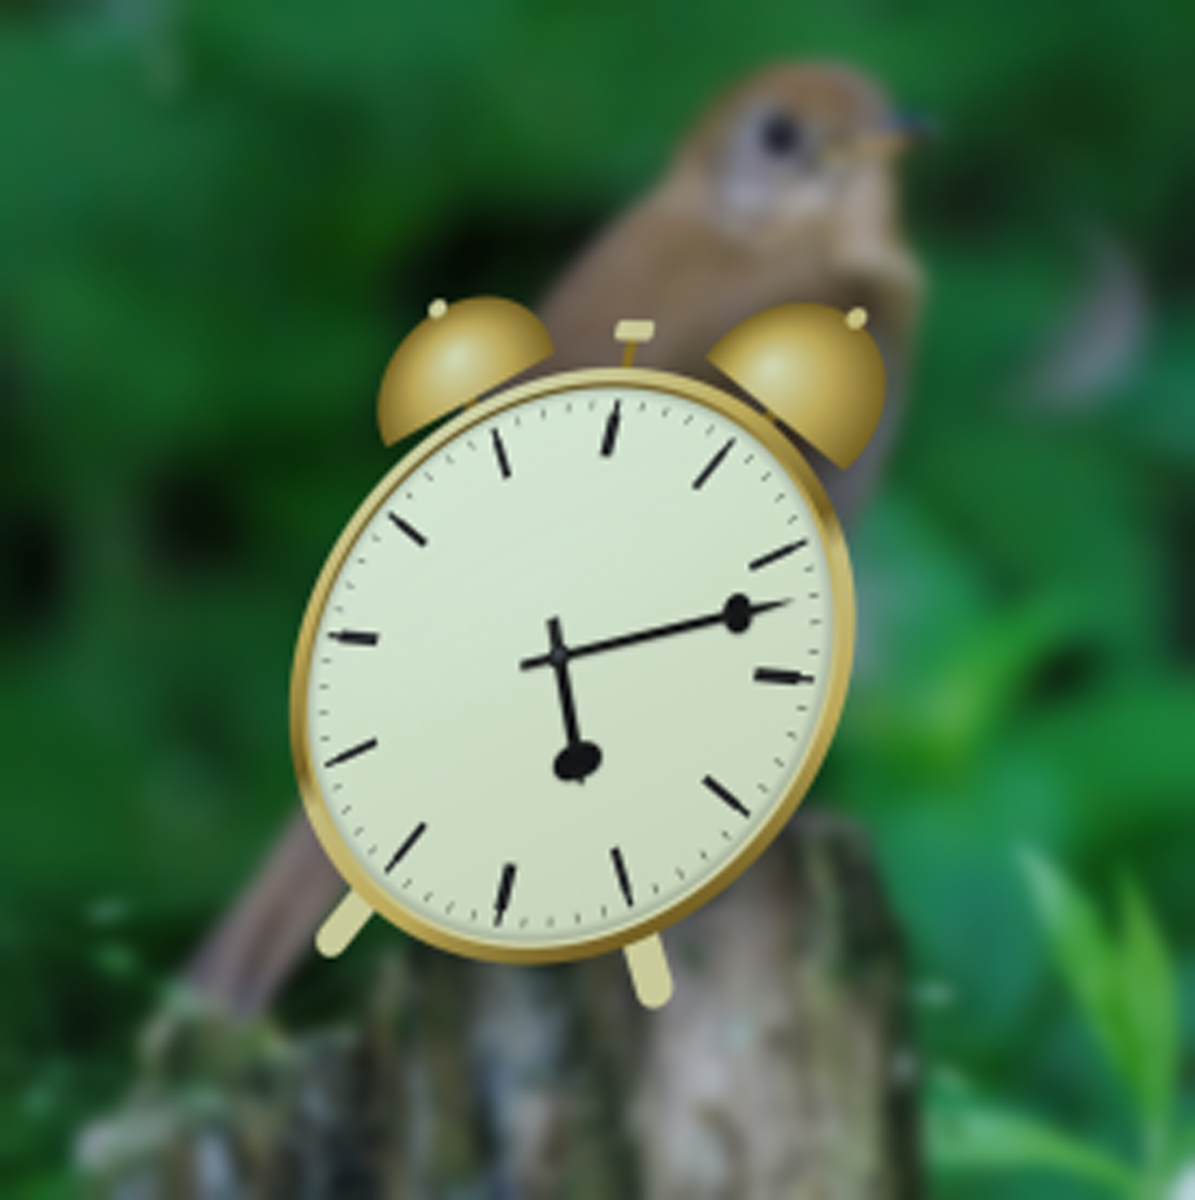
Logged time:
5h12
